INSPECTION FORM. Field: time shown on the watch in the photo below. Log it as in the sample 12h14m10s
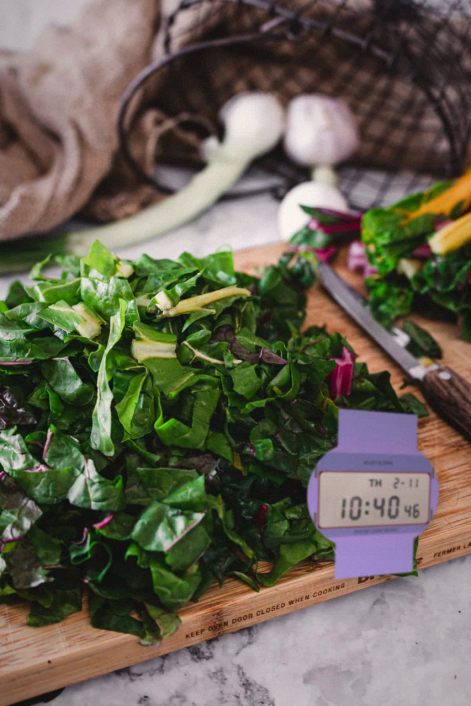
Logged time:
10h40m46s
